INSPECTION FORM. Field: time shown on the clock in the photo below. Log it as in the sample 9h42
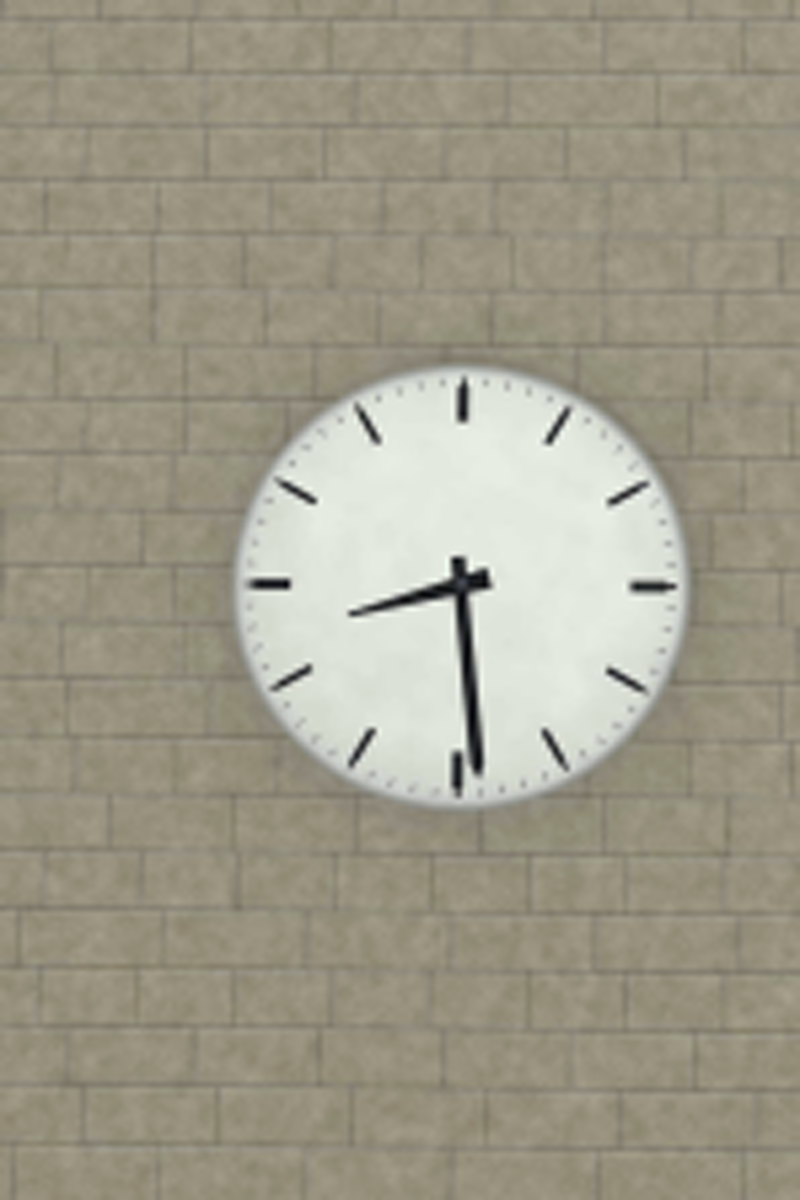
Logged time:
8h29
